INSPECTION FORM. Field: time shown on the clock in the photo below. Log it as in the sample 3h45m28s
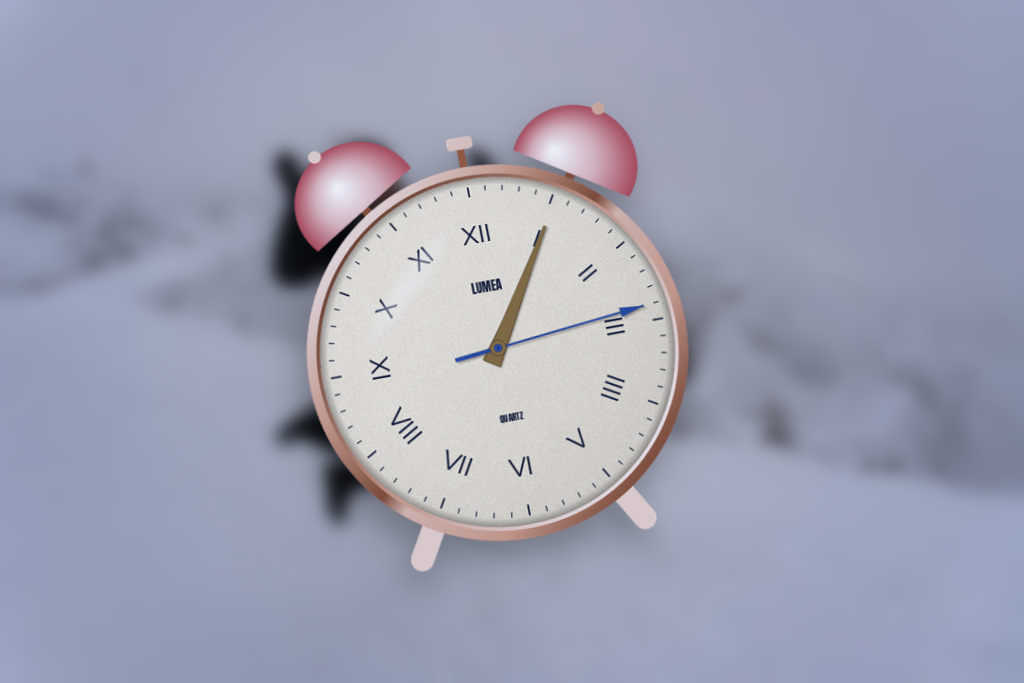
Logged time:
1h05m14s
